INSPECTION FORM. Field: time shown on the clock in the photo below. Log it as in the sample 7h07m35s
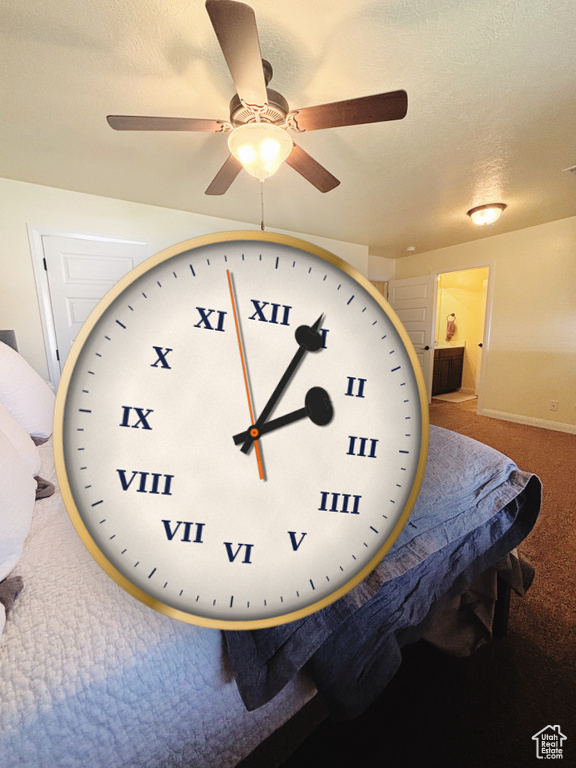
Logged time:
2h03m57s
